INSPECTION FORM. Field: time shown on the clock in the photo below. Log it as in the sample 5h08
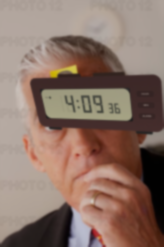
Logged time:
4h09
